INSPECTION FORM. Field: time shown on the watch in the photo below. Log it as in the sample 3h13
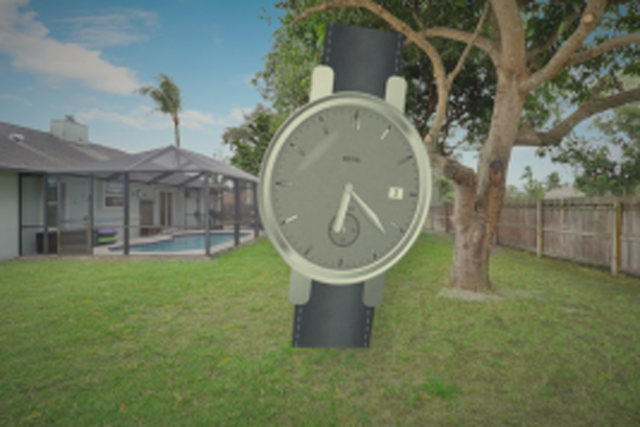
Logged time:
6h22
